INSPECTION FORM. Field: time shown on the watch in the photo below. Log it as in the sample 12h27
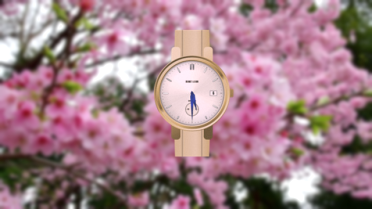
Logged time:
5h30
